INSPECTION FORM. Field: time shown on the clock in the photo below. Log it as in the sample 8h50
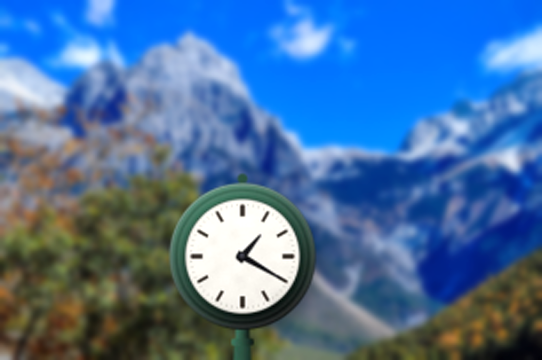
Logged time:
1h20
